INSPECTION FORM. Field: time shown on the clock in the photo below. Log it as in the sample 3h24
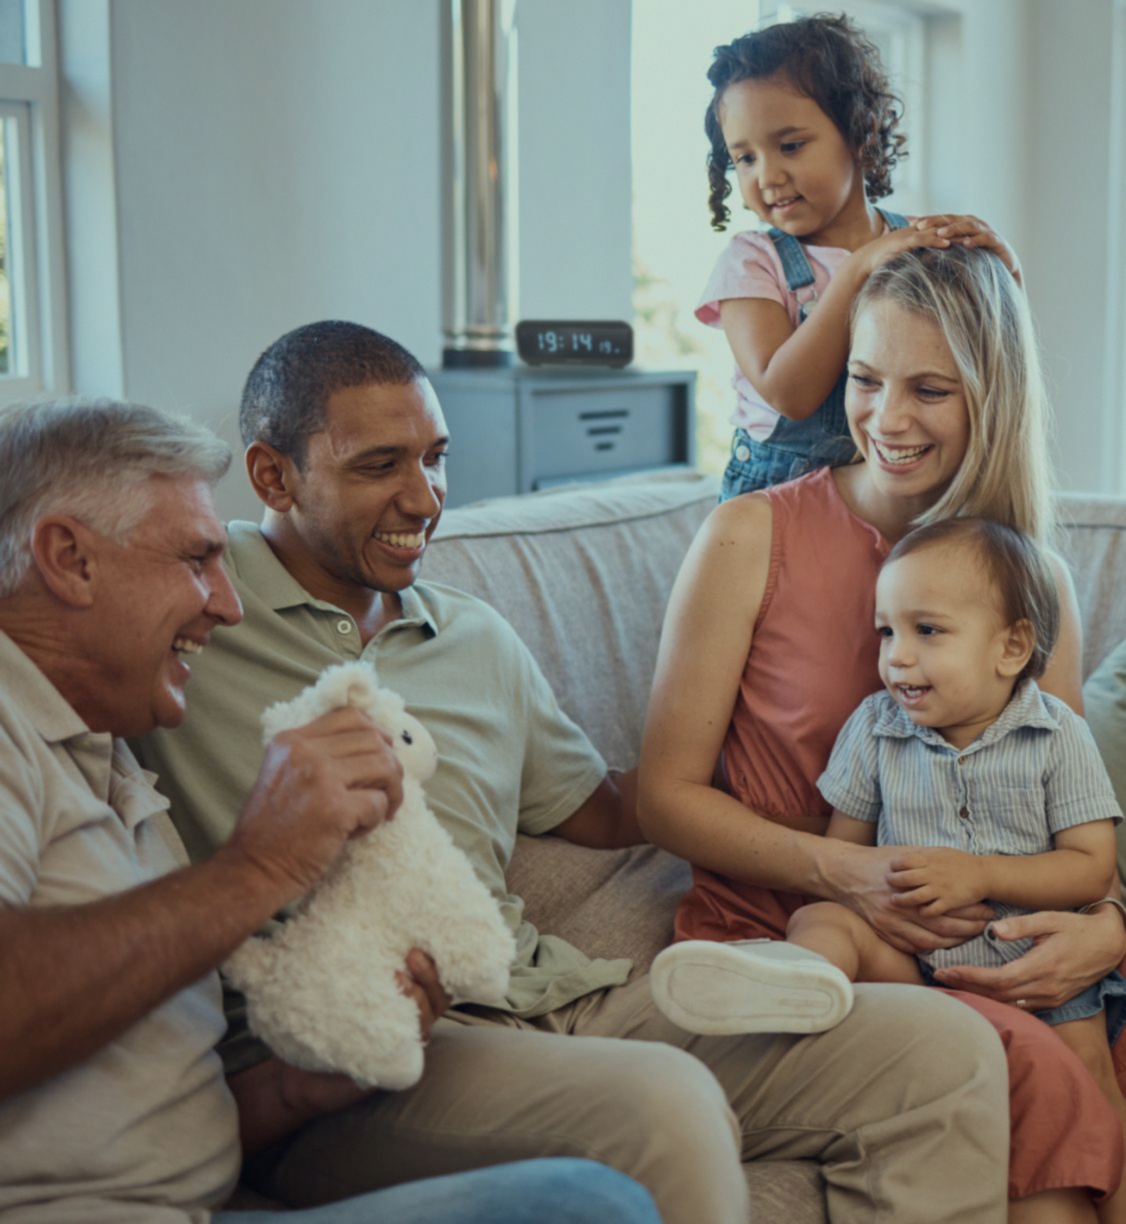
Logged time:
19h14
